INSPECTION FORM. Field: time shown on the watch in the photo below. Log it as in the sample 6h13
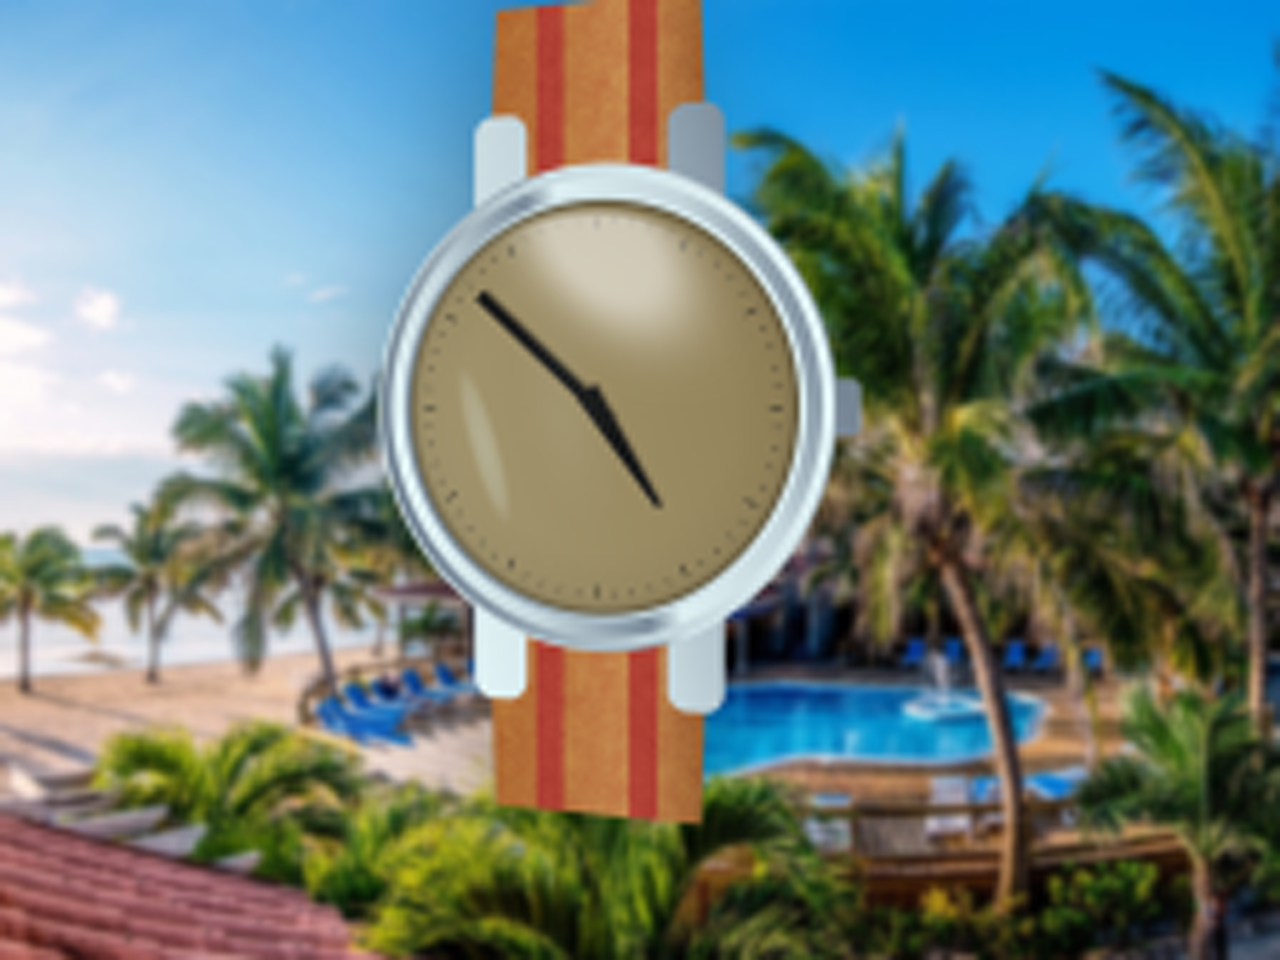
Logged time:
4h52
